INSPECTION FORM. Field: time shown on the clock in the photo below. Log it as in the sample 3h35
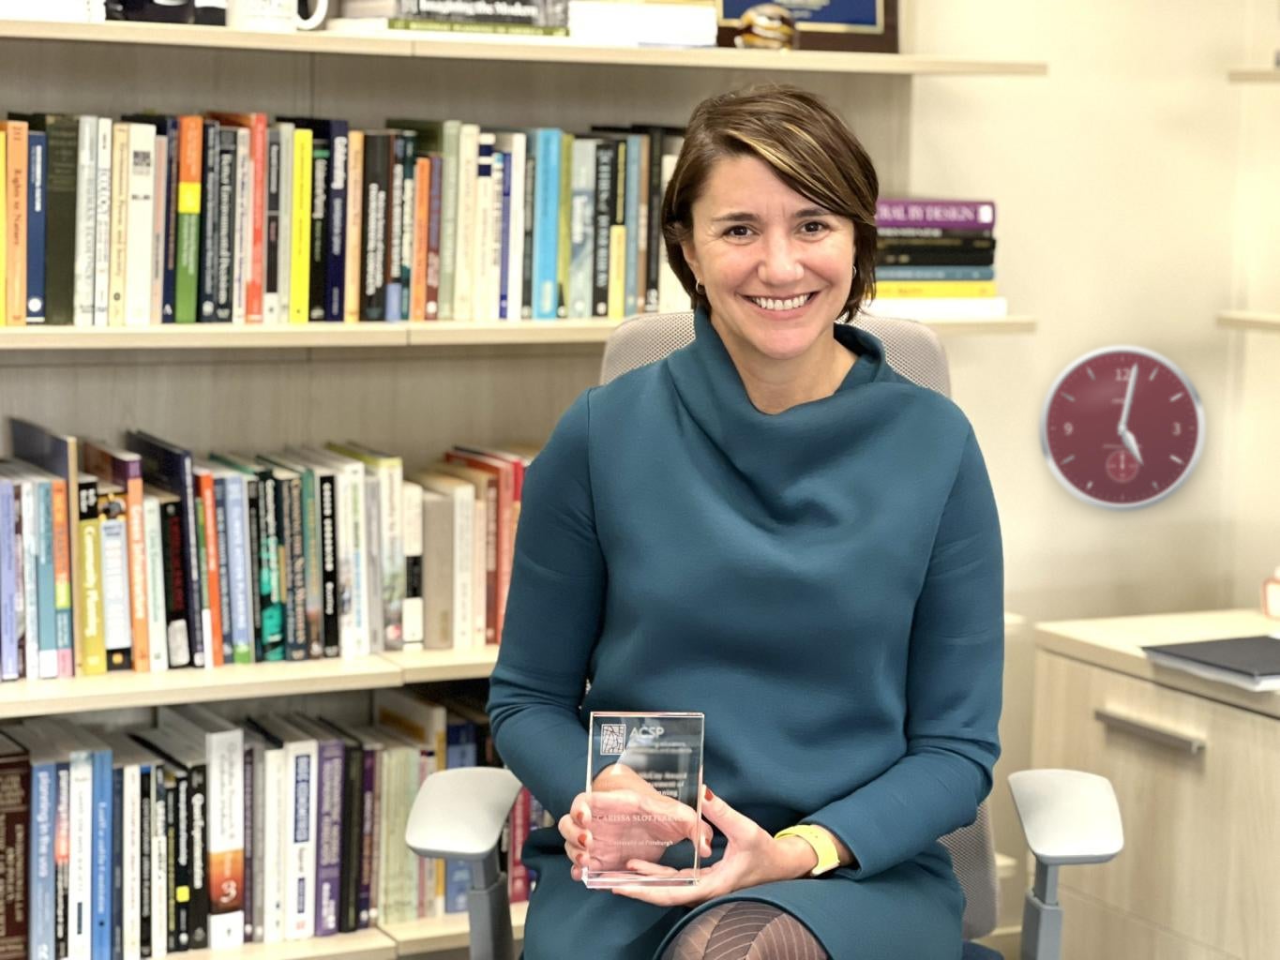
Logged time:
5h02
